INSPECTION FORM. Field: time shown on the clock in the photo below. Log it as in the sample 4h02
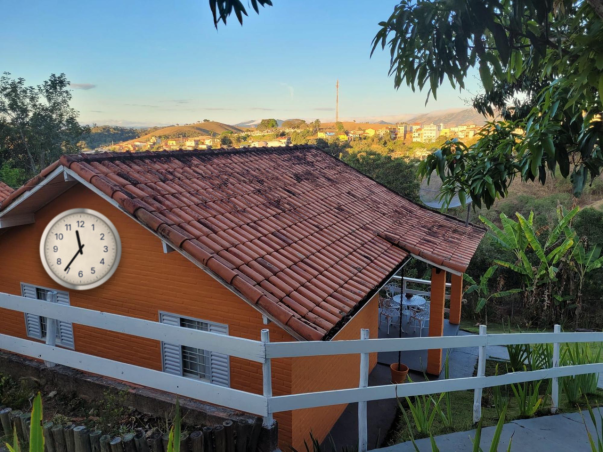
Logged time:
11h36
